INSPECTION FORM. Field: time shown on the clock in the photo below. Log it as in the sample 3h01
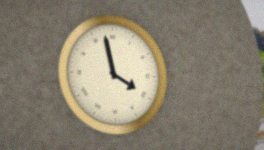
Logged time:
3h58
